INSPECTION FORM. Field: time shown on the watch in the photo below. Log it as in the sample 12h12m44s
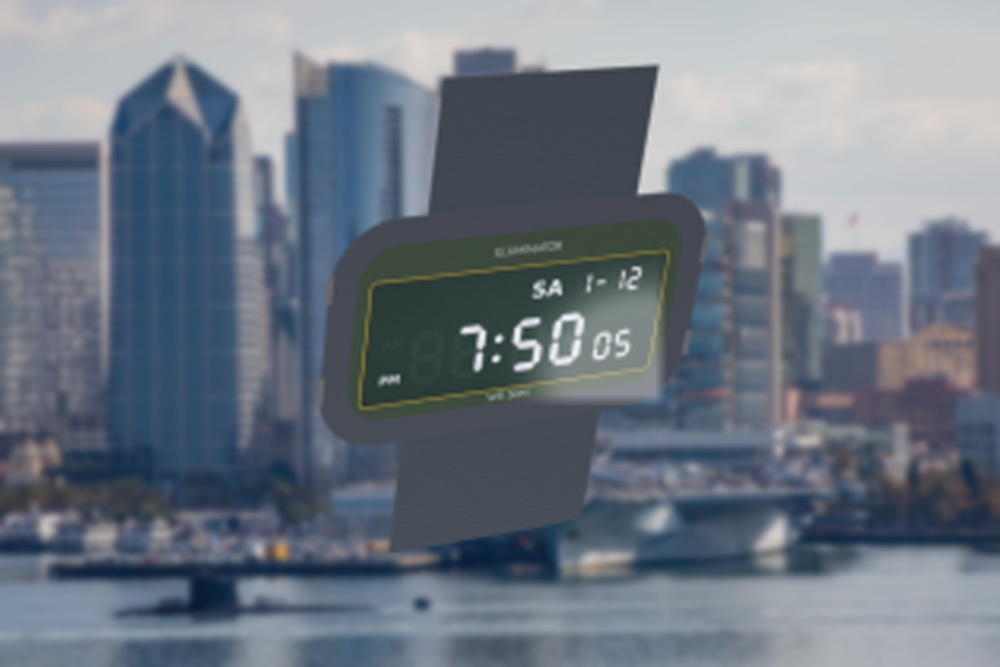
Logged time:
7h50m05s
